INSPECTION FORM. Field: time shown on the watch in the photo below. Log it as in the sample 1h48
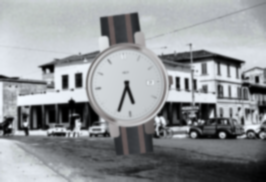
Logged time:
5h34
